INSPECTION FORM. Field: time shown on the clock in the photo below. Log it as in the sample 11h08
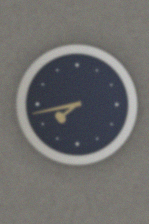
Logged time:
7h43
